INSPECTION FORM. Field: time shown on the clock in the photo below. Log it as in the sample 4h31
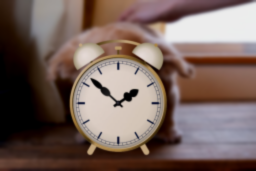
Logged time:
1h52
